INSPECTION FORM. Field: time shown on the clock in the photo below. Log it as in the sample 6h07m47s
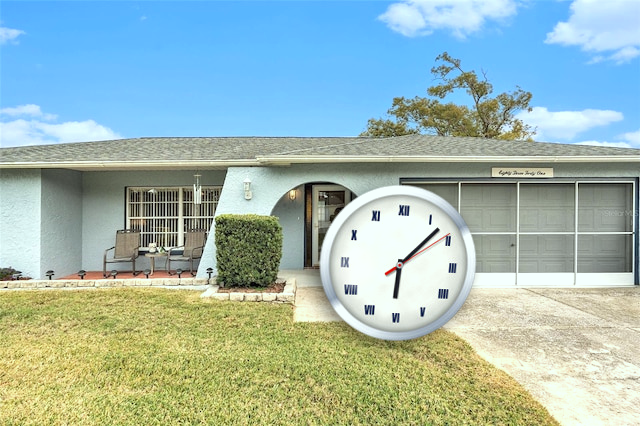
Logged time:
6h07m09s
